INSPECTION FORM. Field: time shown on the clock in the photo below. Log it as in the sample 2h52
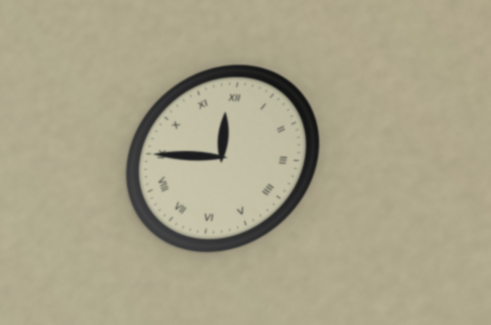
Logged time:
11h45
